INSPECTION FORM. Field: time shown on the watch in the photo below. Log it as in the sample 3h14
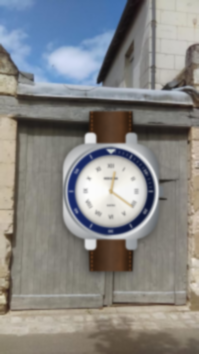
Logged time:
12h21
